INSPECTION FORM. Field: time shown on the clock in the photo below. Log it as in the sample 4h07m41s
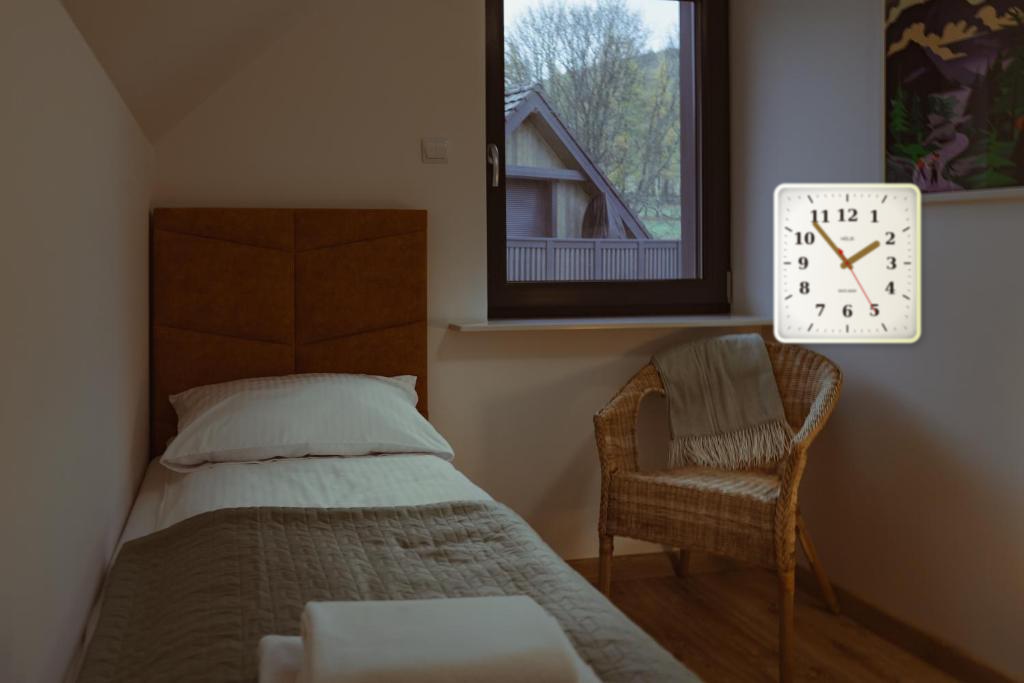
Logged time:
1h53m25s
